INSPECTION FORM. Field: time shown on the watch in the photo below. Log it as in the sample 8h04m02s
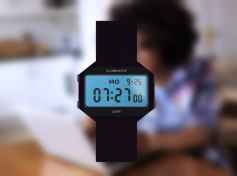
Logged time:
7h27m00s
